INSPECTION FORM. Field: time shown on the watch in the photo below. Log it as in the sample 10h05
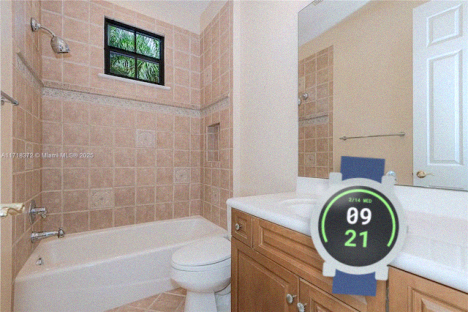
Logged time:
9h21
